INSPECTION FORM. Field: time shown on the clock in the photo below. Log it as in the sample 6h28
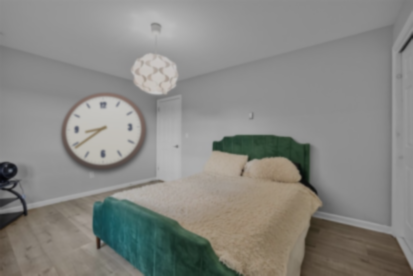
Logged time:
8h39
